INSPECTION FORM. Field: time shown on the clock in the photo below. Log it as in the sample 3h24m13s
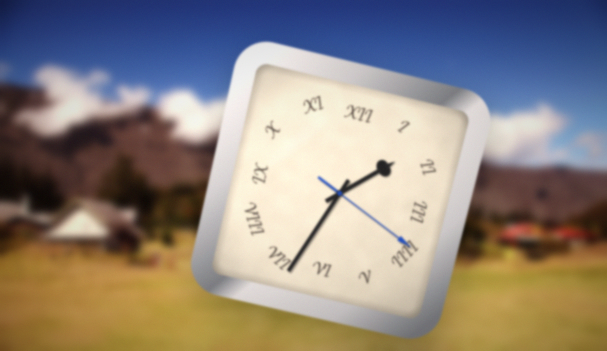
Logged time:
1h33m19s
